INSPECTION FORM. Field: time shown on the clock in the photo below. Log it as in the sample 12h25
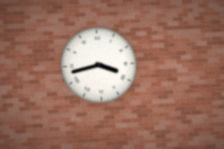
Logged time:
3h43
